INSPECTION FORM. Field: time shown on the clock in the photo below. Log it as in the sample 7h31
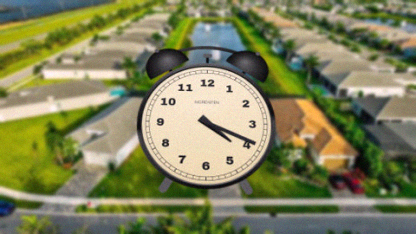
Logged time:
4h19
